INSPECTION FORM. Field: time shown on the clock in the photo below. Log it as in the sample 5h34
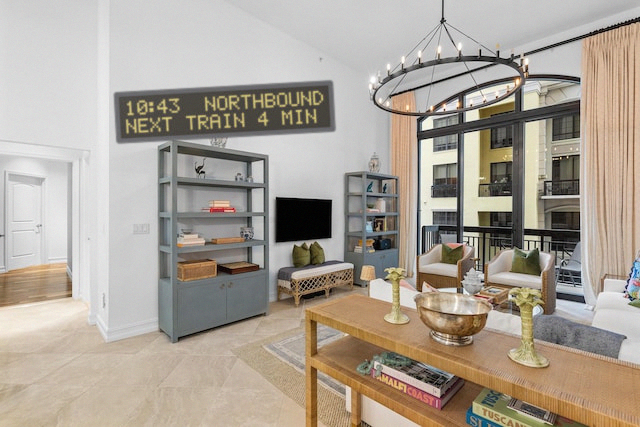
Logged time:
10h43
